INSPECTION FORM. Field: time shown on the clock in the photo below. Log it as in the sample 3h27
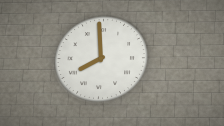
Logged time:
7h59
